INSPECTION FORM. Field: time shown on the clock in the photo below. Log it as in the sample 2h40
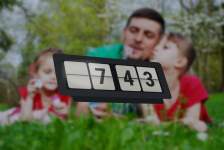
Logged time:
7h43
